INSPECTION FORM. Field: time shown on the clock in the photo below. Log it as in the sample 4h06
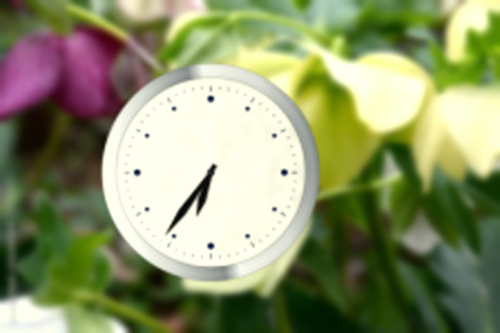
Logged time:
6h36
